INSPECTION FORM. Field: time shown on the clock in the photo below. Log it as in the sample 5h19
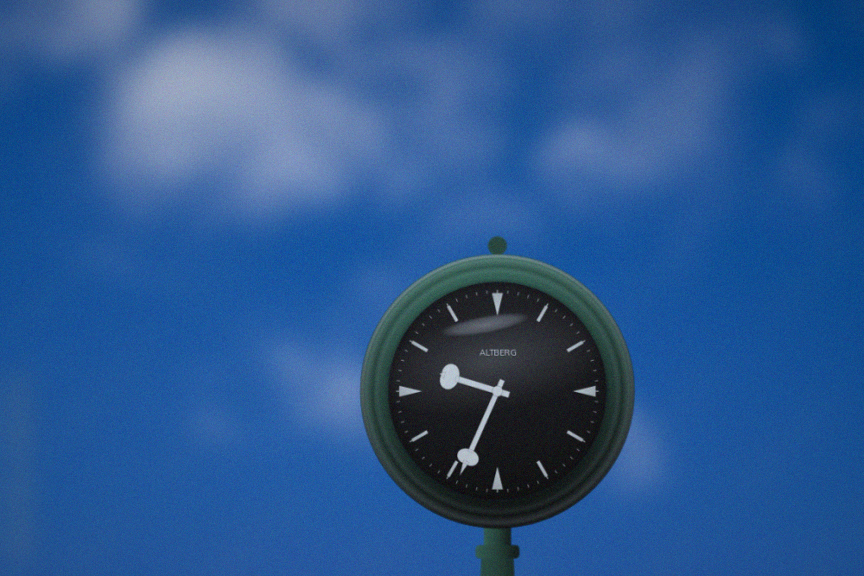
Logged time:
9h34
